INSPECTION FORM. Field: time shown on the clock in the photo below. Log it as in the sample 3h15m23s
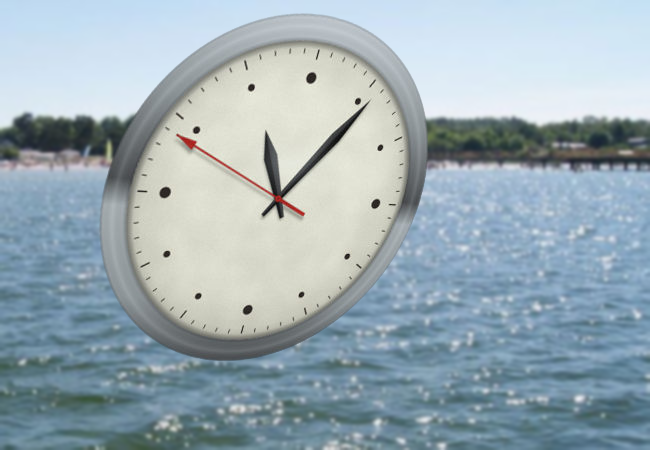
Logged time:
11h05m49s
